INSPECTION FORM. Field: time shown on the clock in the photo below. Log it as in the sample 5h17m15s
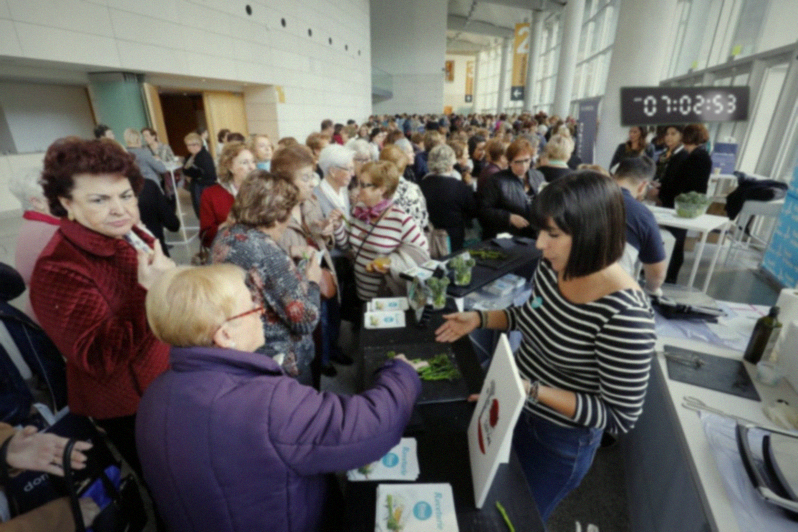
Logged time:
7h02m53s
